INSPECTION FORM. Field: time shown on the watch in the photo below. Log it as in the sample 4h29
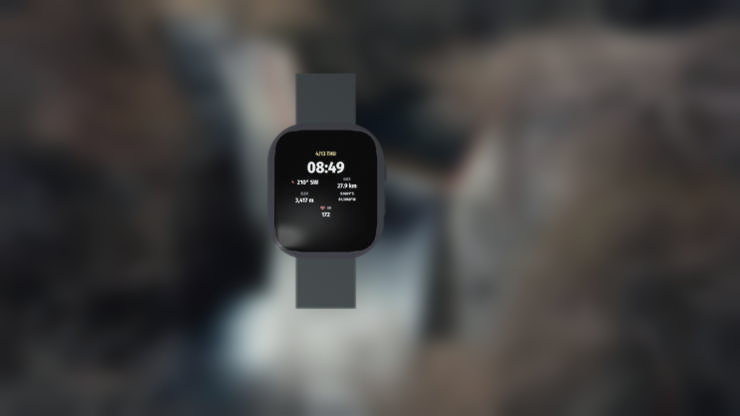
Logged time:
8h49
